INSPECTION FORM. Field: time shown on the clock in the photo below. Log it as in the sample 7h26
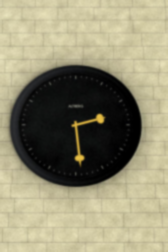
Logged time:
2h29
